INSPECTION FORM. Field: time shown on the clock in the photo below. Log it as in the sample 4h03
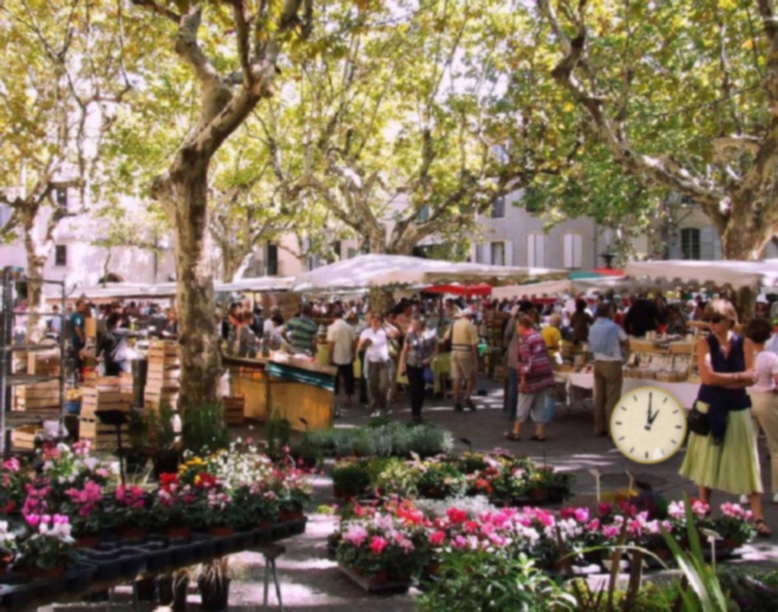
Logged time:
1h00
